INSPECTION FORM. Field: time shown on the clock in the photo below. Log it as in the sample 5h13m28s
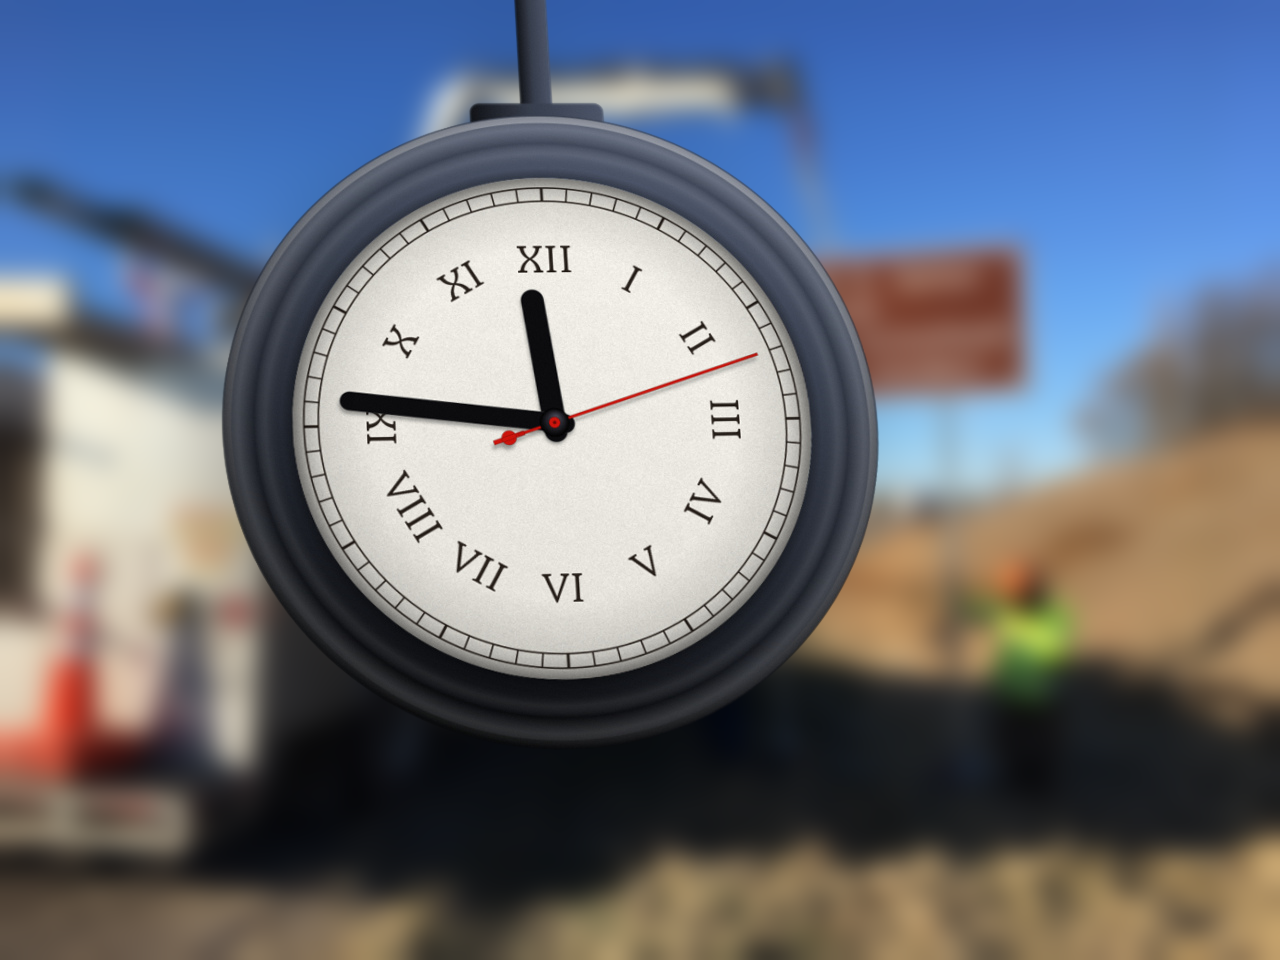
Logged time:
11h46m12s
